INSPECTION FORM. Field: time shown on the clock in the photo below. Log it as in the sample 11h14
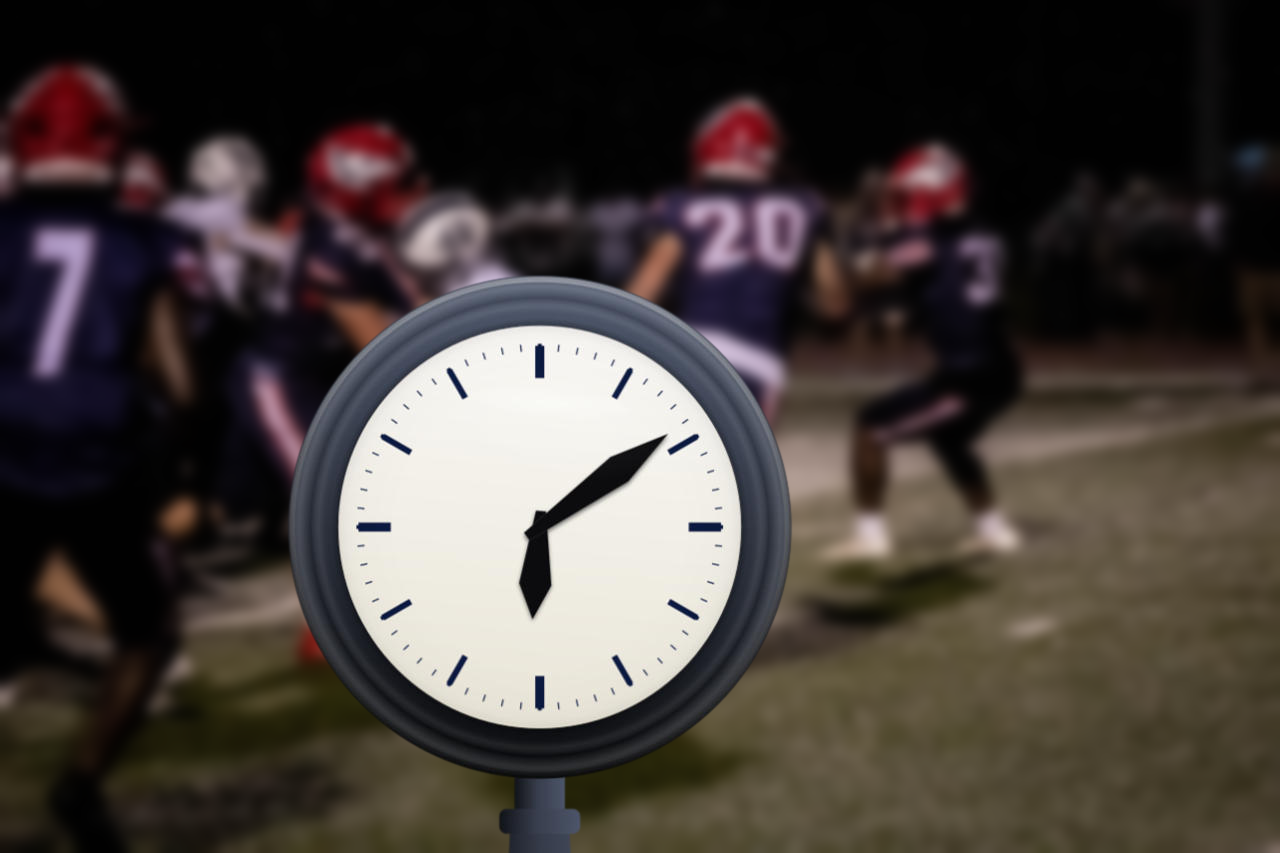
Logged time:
6h09
